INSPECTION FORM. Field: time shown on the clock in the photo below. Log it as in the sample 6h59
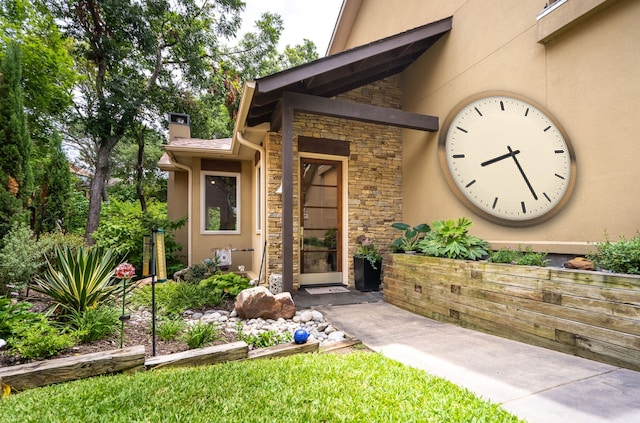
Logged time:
8h27
